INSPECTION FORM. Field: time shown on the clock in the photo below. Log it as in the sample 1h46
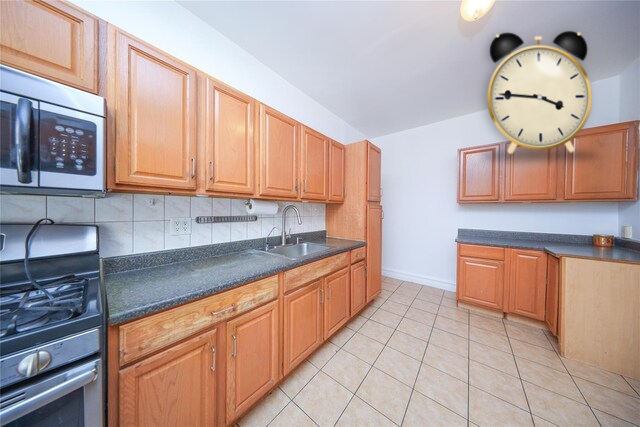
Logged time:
3h46
